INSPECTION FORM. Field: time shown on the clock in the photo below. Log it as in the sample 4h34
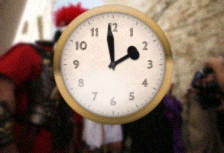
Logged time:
1h59
